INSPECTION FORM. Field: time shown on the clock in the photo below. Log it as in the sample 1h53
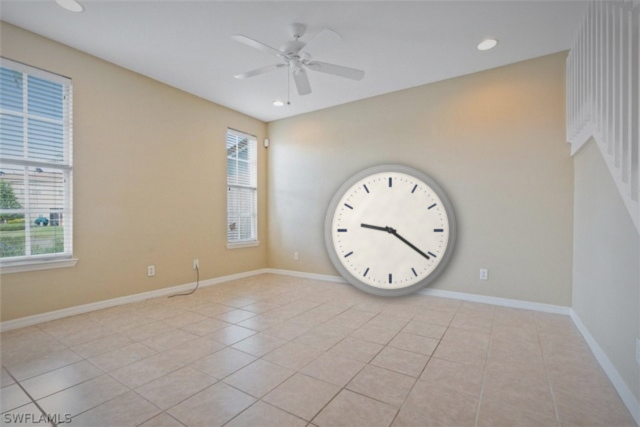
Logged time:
9h21
